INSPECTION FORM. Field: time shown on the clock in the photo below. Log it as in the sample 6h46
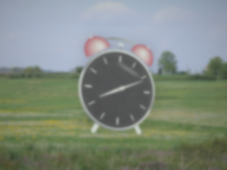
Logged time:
8h11
